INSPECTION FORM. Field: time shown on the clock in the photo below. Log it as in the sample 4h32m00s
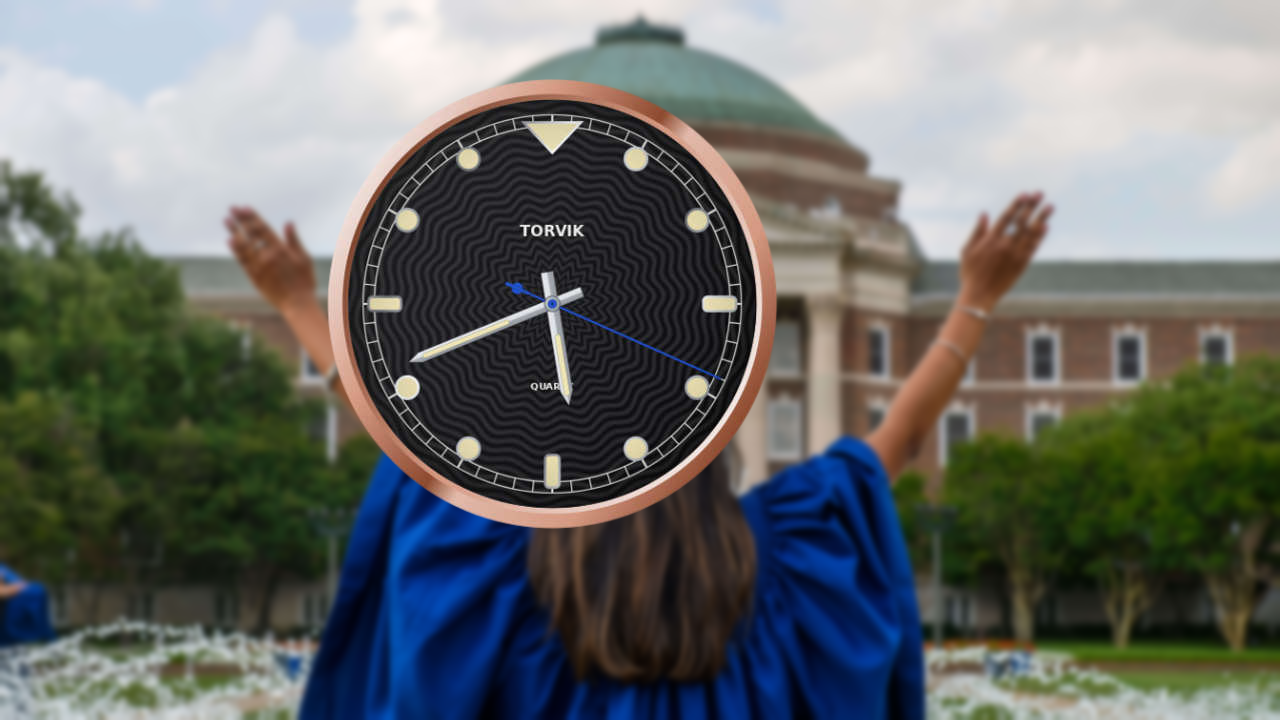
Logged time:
5h41m19s
